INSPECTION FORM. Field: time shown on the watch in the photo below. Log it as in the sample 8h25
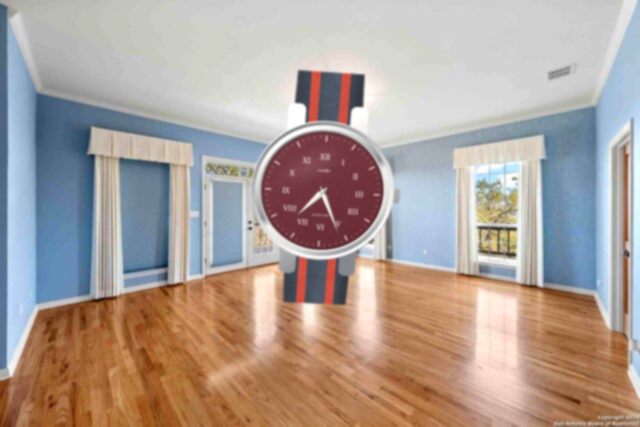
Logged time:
7h26
